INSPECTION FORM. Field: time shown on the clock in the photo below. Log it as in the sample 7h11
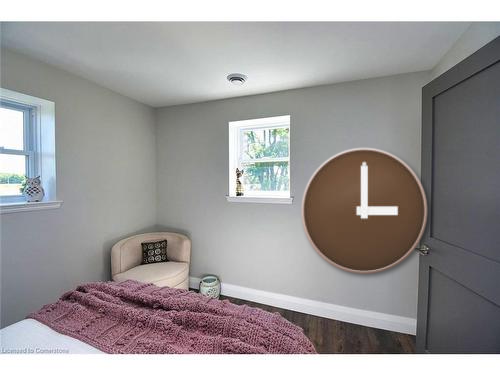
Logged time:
3h00
